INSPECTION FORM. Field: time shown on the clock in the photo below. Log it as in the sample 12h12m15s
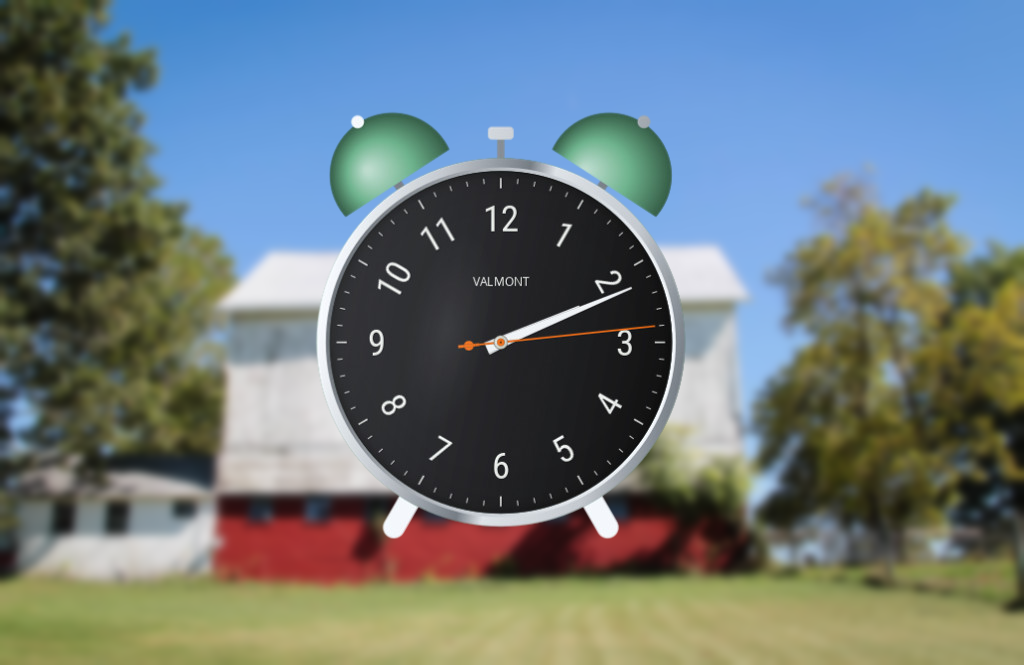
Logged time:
2h11m14s
